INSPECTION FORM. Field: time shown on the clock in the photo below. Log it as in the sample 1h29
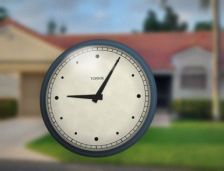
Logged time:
9h05
